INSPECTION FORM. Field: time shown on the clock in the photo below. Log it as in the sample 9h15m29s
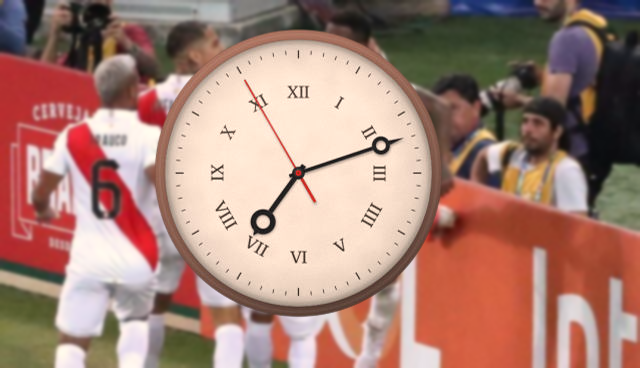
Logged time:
7h11m55s
